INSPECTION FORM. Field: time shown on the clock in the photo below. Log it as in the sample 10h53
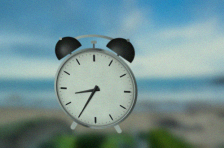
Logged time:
8h35
